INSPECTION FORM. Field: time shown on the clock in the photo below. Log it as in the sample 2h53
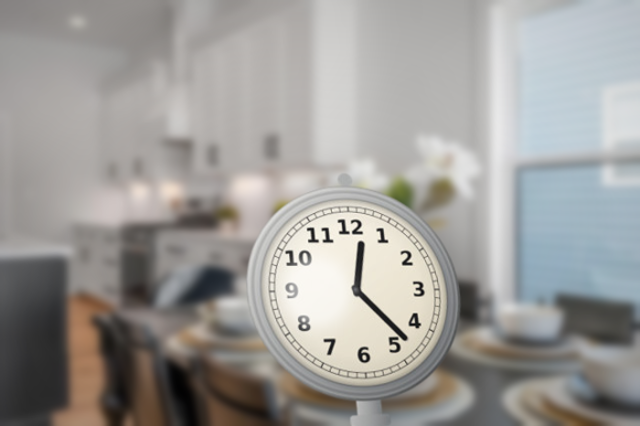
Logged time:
12h23
